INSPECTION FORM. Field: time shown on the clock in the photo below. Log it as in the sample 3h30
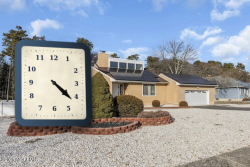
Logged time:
4h22
